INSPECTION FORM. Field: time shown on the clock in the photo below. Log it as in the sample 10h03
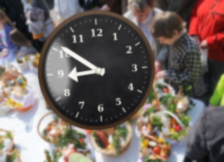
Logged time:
8h51
